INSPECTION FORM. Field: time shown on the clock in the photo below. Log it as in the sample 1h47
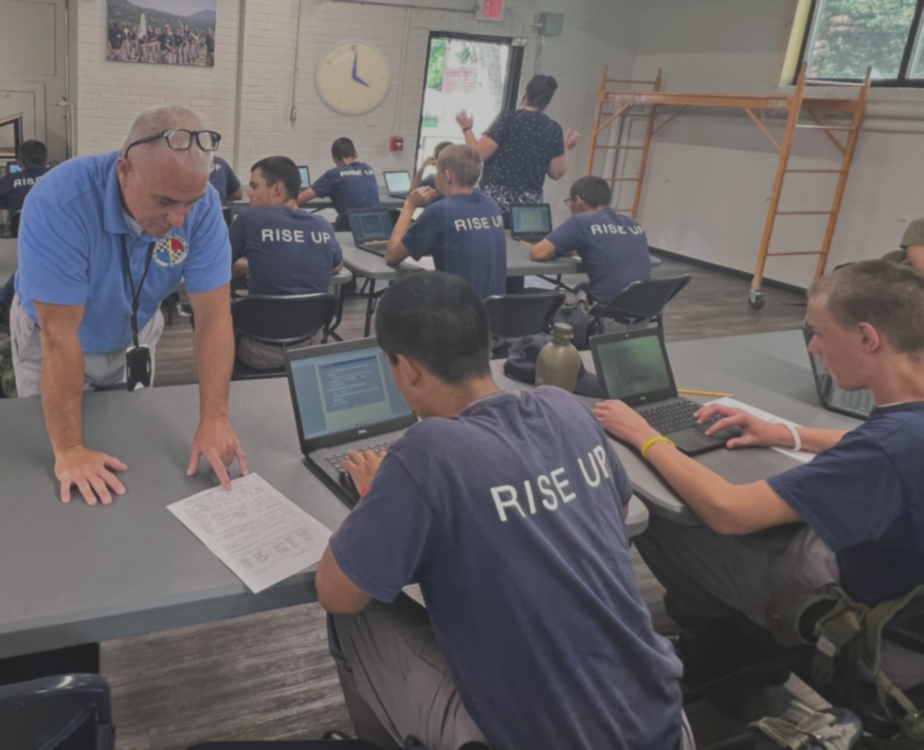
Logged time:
4h01
